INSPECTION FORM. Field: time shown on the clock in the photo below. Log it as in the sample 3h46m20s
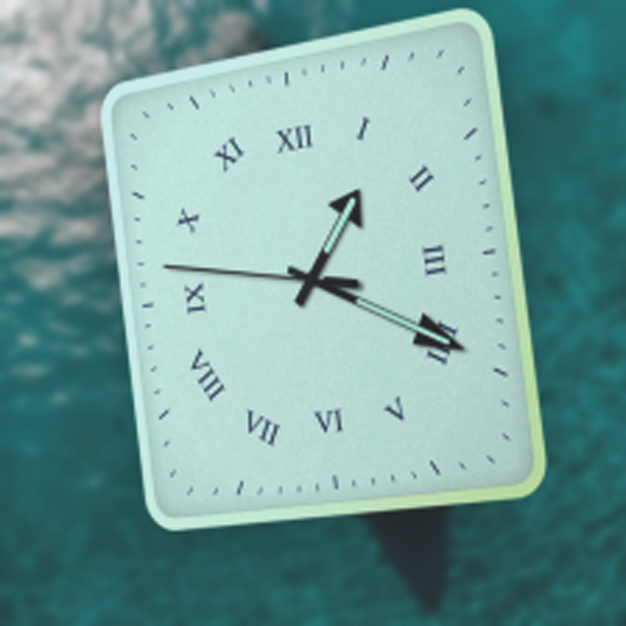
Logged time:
1h19m47s
